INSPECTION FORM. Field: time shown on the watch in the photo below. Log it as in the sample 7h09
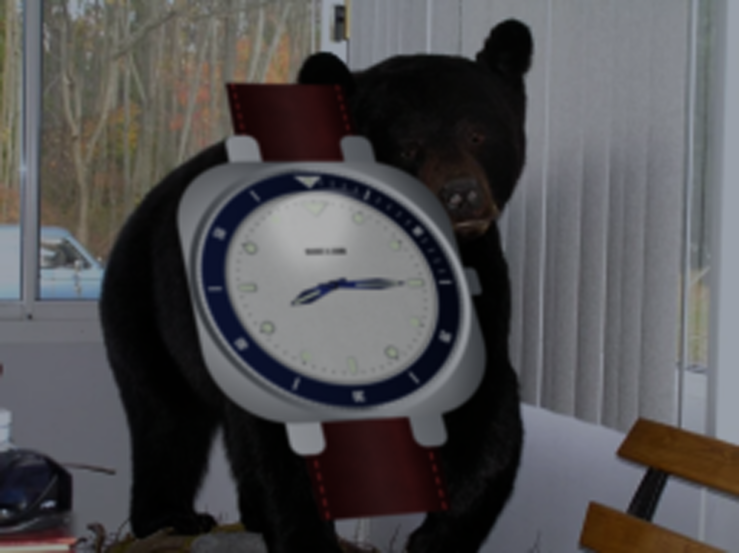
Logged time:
8h15
